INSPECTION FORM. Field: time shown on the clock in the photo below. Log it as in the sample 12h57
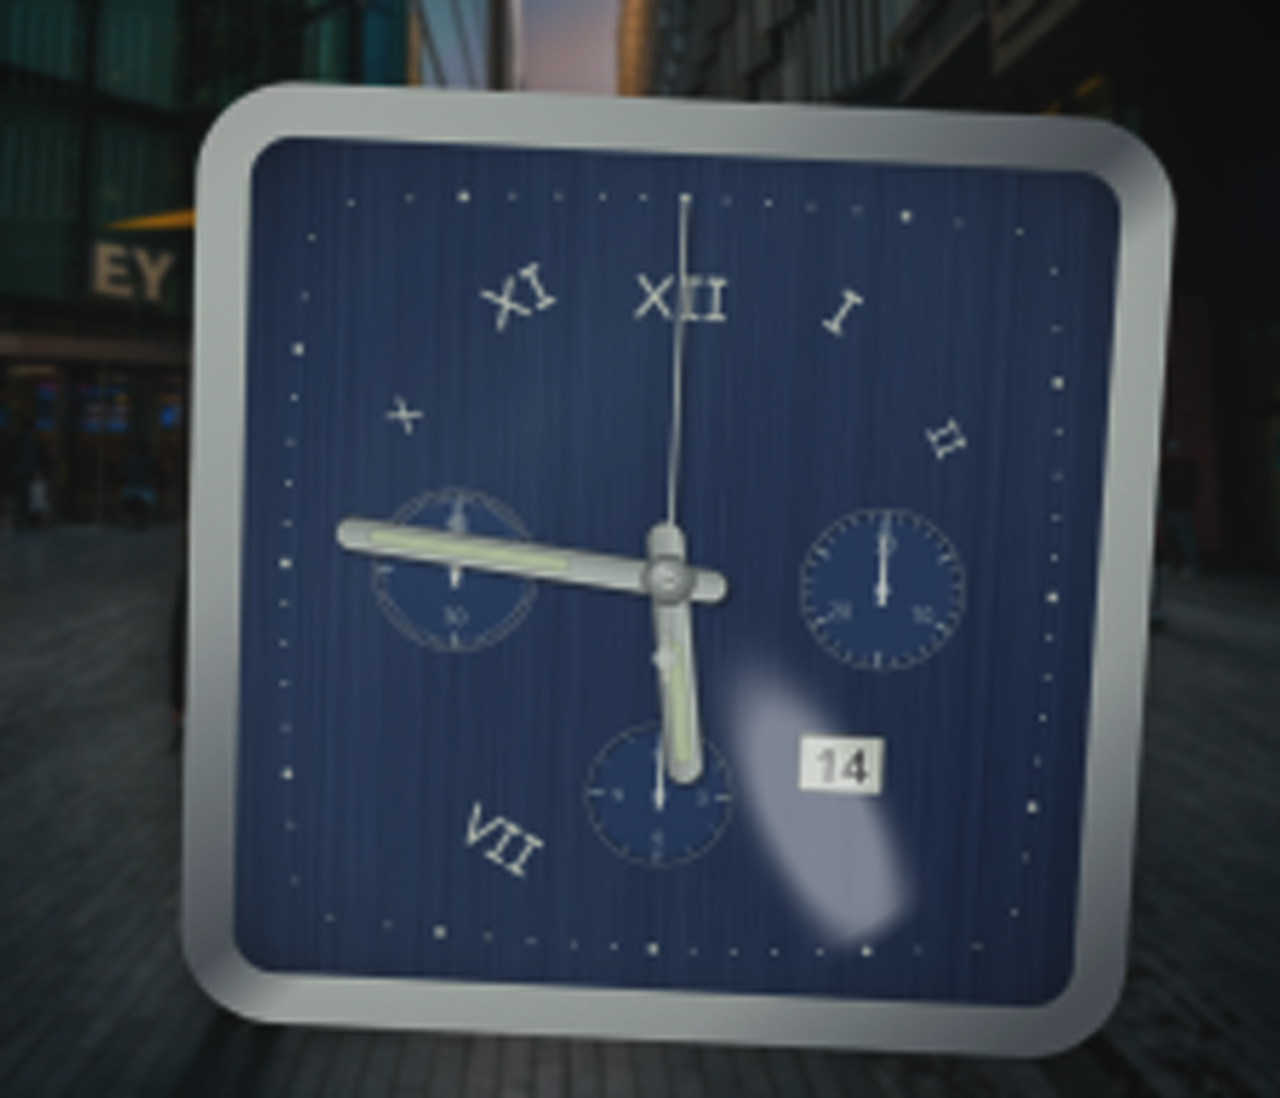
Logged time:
5h46
